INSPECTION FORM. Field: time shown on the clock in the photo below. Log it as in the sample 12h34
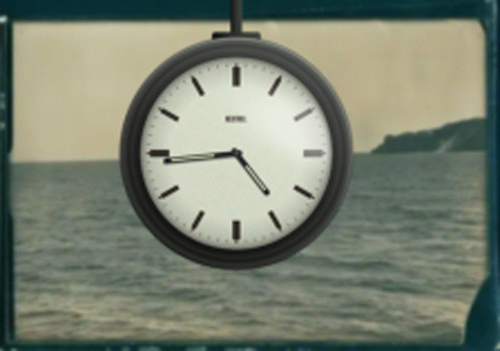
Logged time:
4h44
